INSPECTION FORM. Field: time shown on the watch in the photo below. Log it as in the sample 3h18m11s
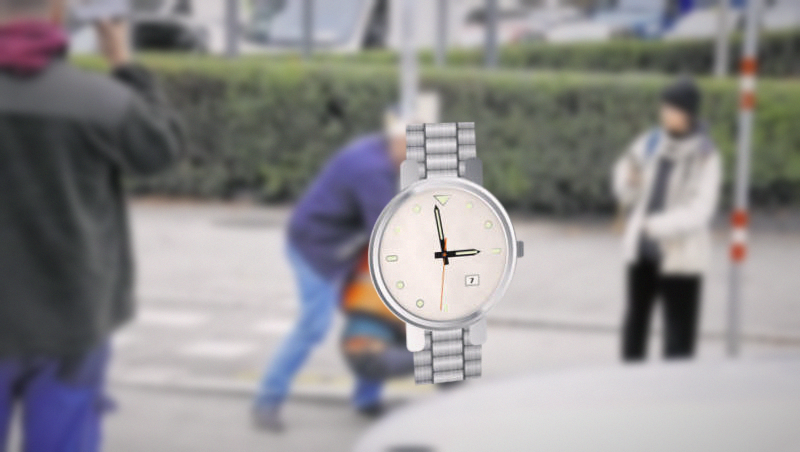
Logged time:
2h58m31s
